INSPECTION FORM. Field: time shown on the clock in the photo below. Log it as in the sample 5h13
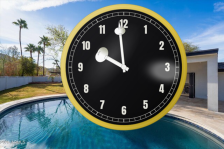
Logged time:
9h59
